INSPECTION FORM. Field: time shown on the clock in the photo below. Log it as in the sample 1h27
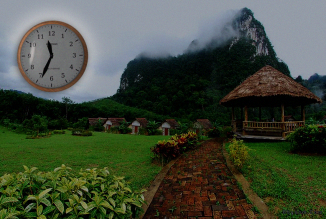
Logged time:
11h34
